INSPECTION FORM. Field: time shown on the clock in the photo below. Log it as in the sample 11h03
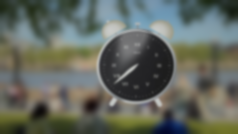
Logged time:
7h38
